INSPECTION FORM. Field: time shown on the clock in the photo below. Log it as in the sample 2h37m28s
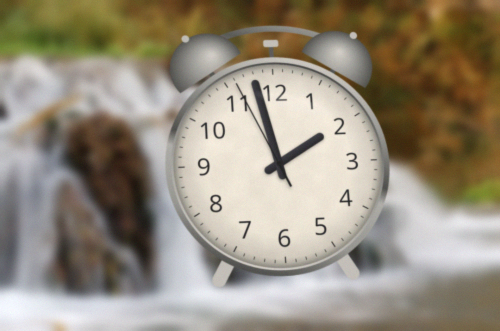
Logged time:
1h57m56s
